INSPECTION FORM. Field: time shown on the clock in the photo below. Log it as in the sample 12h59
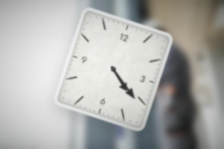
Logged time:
4h21
